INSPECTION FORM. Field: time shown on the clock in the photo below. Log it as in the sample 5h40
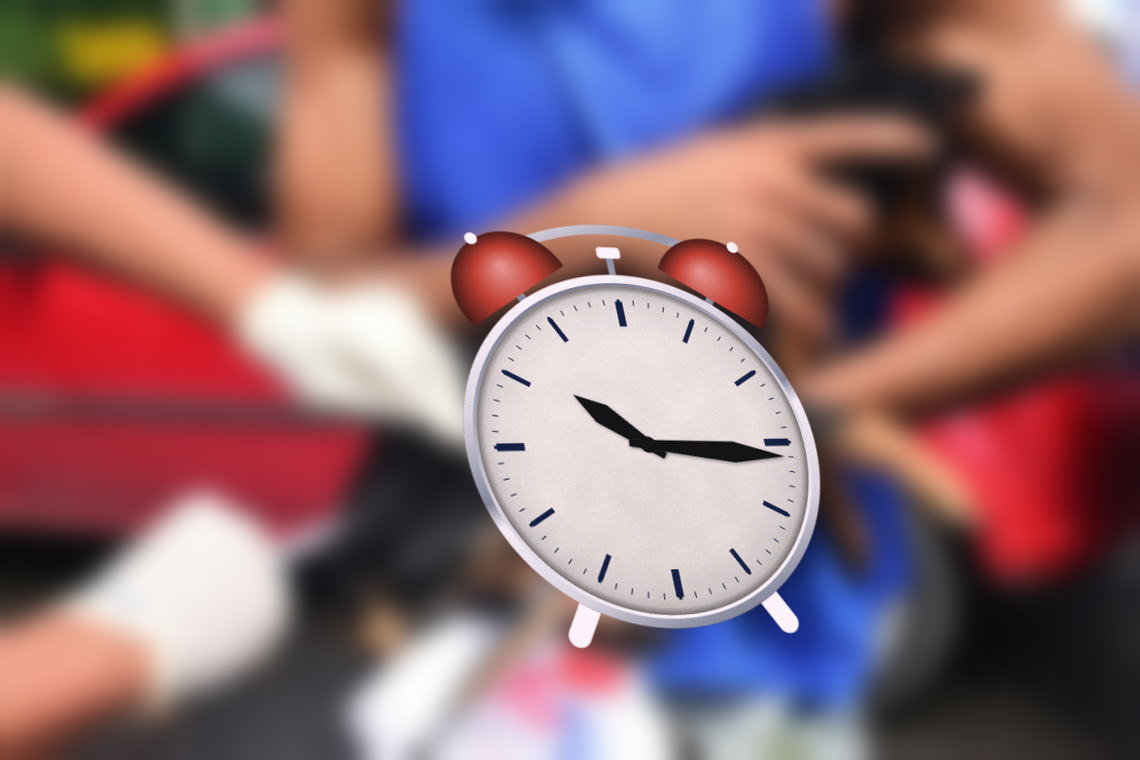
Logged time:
10h16
